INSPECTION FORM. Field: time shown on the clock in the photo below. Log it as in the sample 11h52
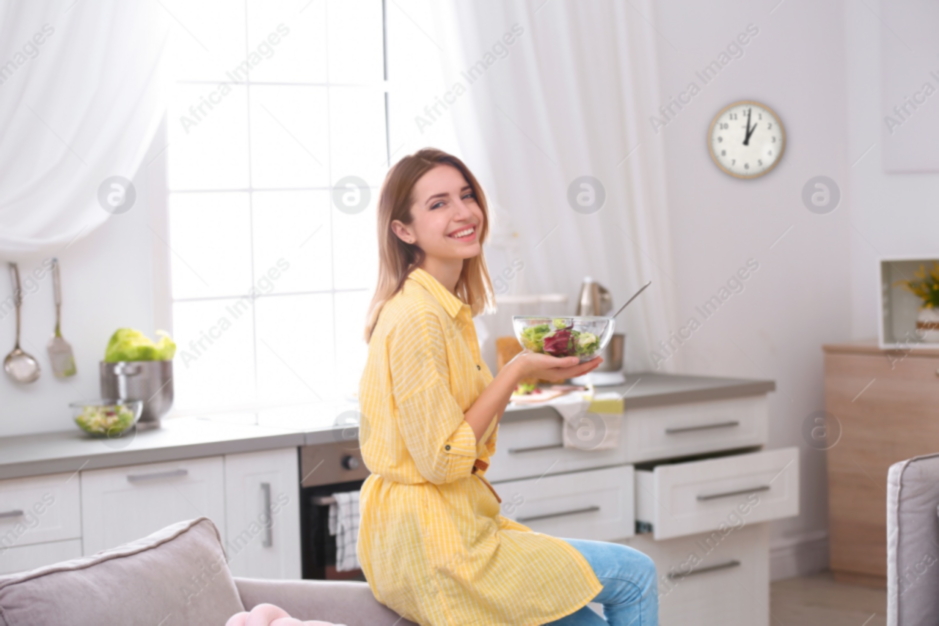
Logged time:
1h01
